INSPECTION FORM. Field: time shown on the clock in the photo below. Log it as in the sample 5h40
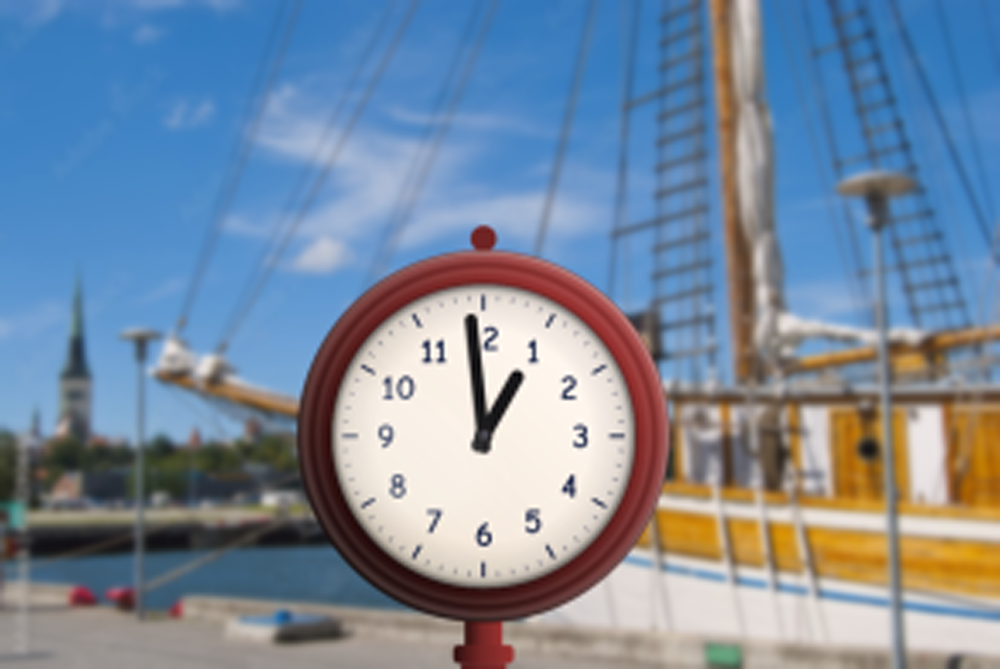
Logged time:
12h59
